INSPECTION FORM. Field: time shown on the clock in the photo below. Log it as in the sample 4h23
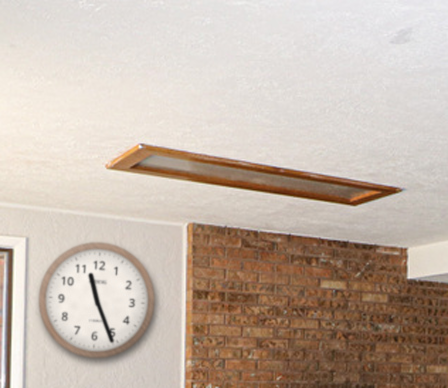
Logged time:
11h26
